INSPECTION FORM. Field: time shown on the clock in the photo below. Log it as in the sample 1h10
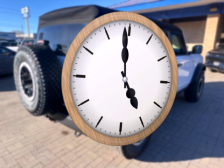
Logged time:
4h59
